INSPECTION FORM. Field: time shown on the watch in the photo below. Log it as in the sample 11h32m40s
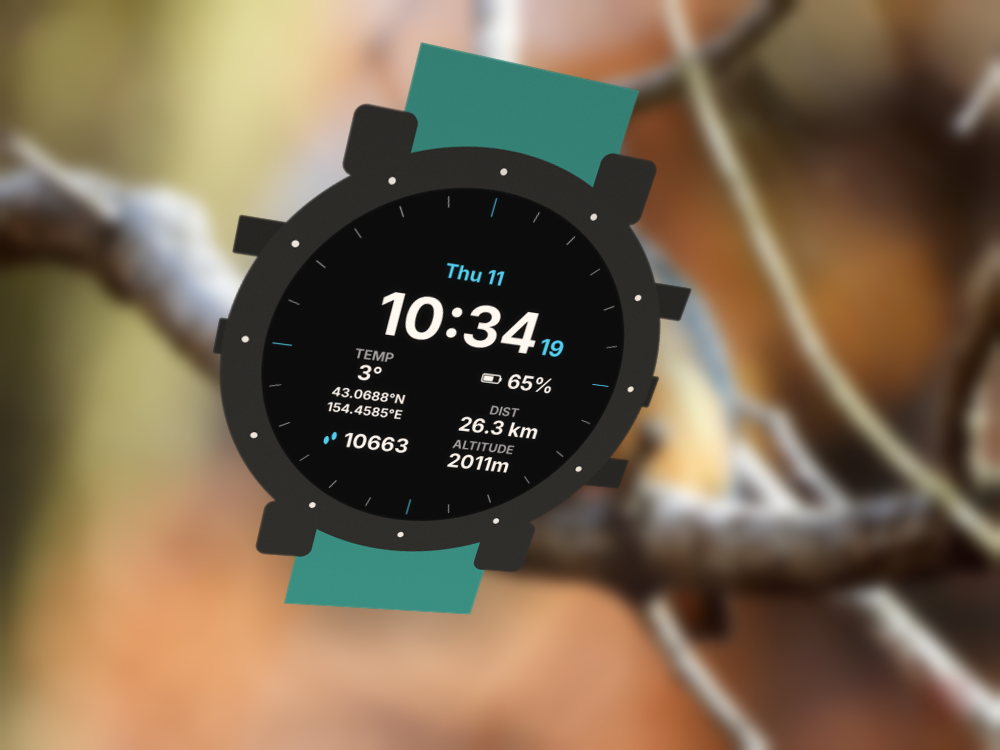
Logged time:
10h34m19s
